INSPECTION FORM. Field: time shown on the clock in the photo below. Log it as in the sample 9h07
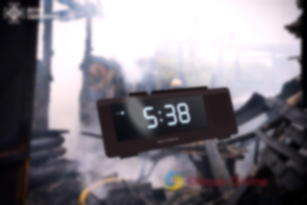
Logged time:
5h38
